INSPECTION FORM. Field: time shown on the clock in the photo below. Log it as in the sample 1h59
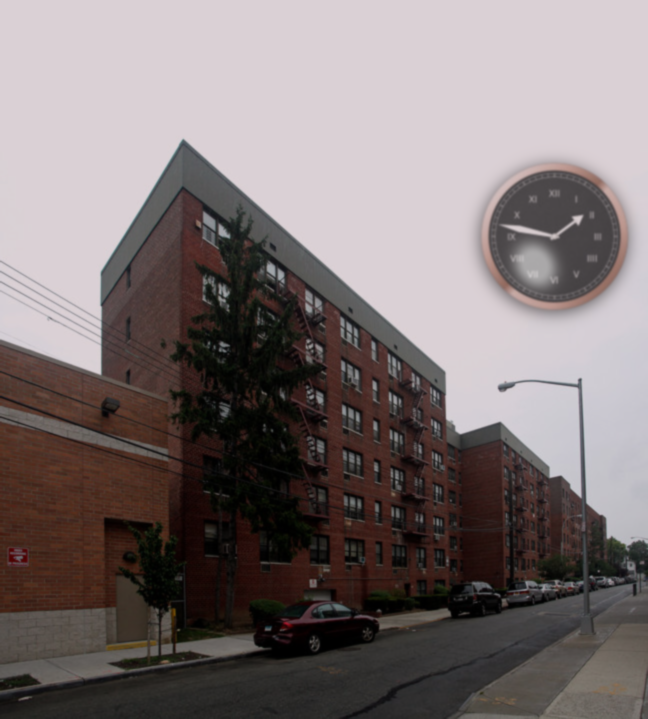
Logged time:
1h47
